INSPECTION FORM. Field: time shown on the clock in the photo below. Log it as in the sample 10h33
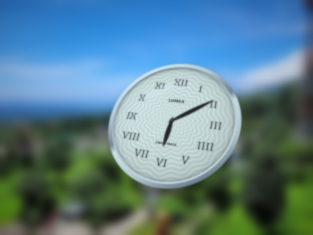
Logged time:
6h09
